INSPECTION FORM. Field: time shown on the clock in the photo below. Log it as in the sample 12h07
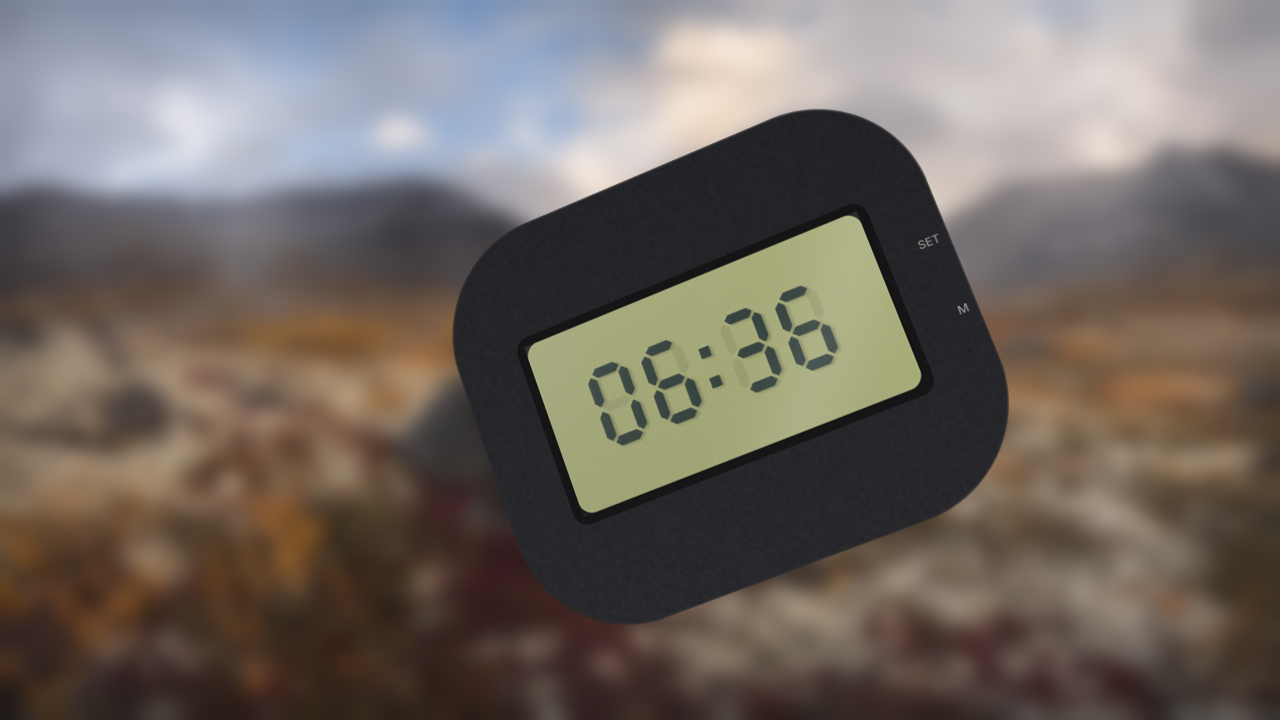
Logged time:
6h36
